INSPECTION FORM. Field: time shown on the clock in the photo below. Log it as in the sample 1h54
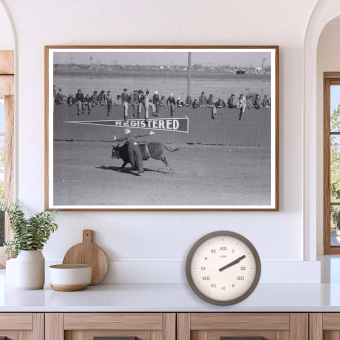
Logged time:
2h10
